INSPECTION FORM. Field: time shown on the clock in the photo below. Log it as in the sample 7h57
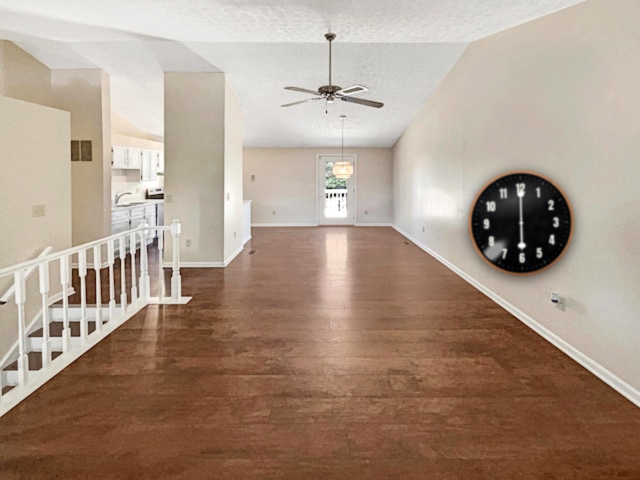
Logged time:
6h00
